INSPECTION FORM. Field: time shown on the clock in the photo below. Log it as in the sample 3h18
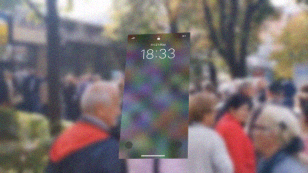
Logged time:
18h33
